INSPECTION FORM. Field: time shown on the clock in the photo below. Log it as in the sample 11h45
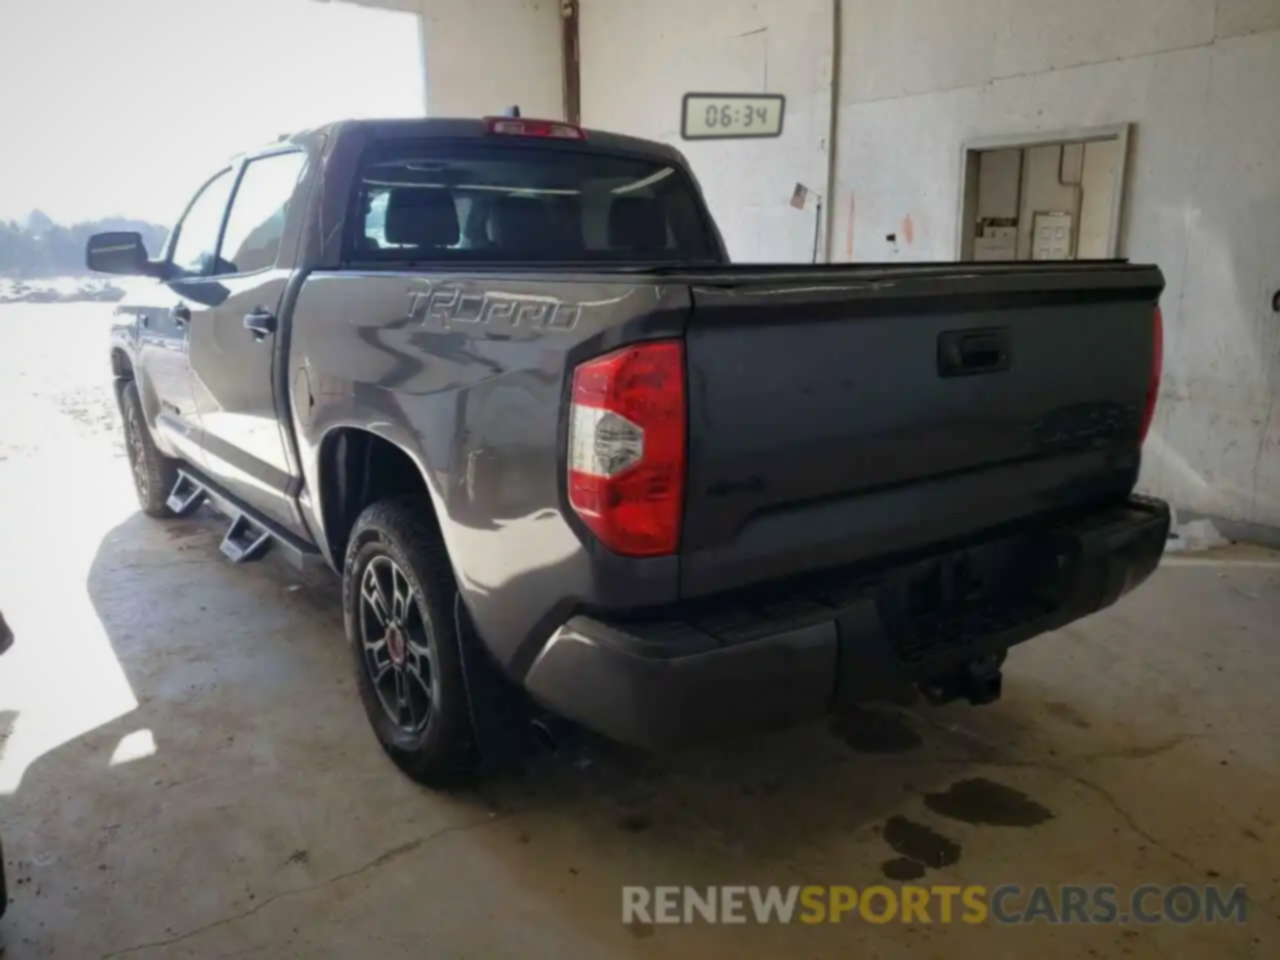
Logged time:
6h34
